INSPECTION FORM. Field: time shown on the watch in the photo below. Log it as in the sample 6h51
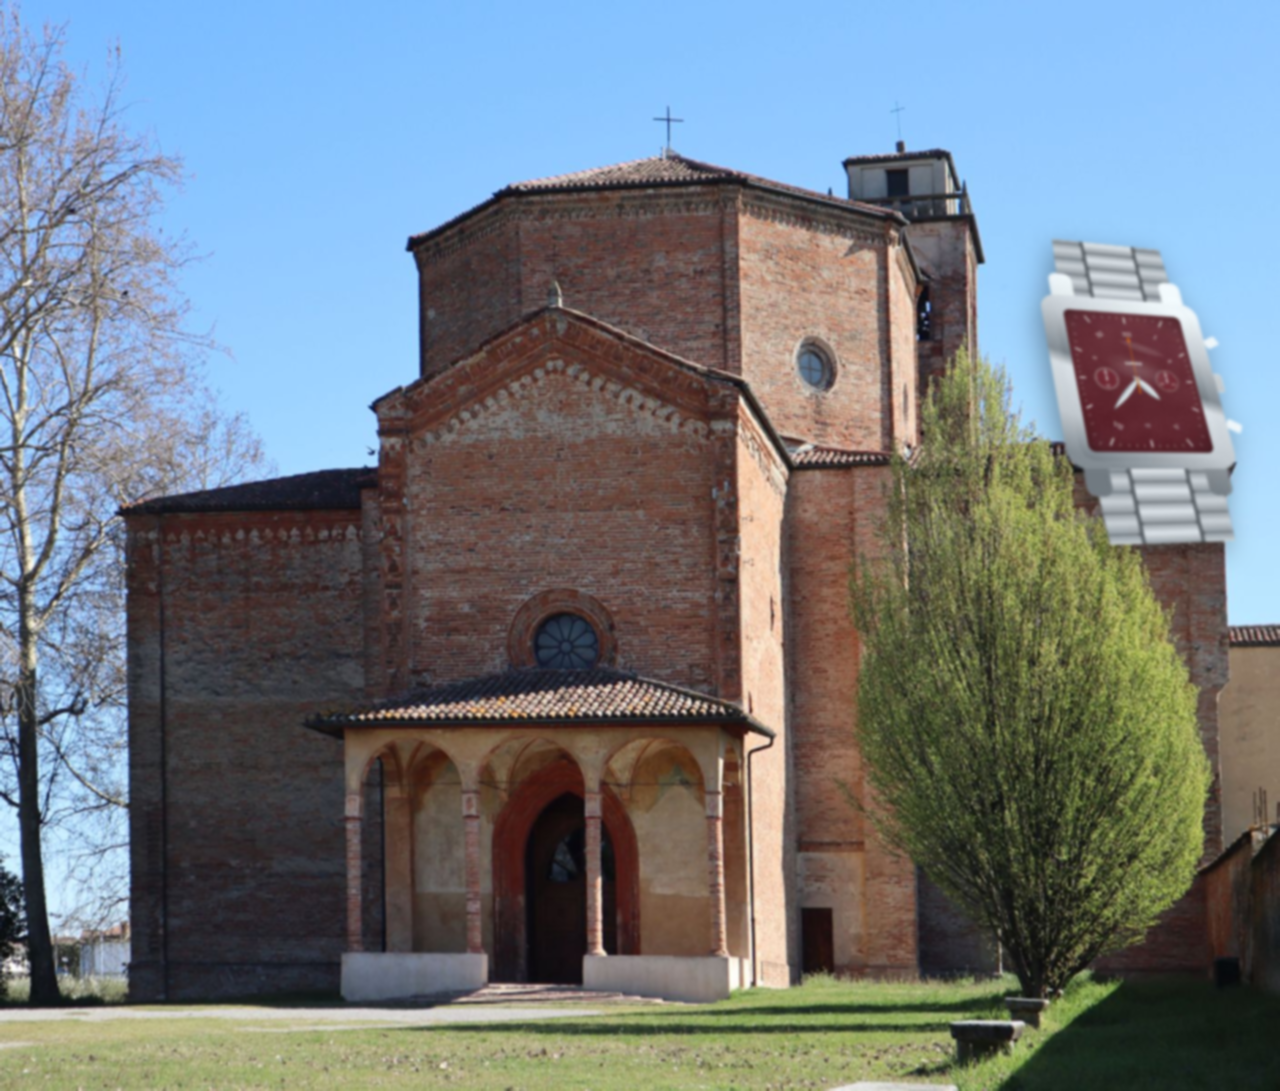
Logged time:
4h37
